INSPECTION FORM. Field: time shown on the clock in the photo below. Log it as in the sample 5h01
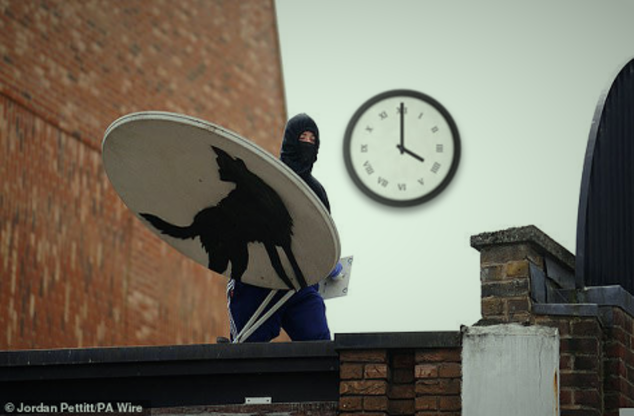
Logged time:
4h00
